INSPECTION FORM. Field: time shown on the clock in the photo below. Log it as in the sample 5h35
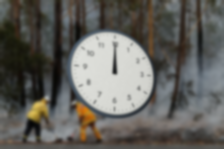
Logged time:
12h00
